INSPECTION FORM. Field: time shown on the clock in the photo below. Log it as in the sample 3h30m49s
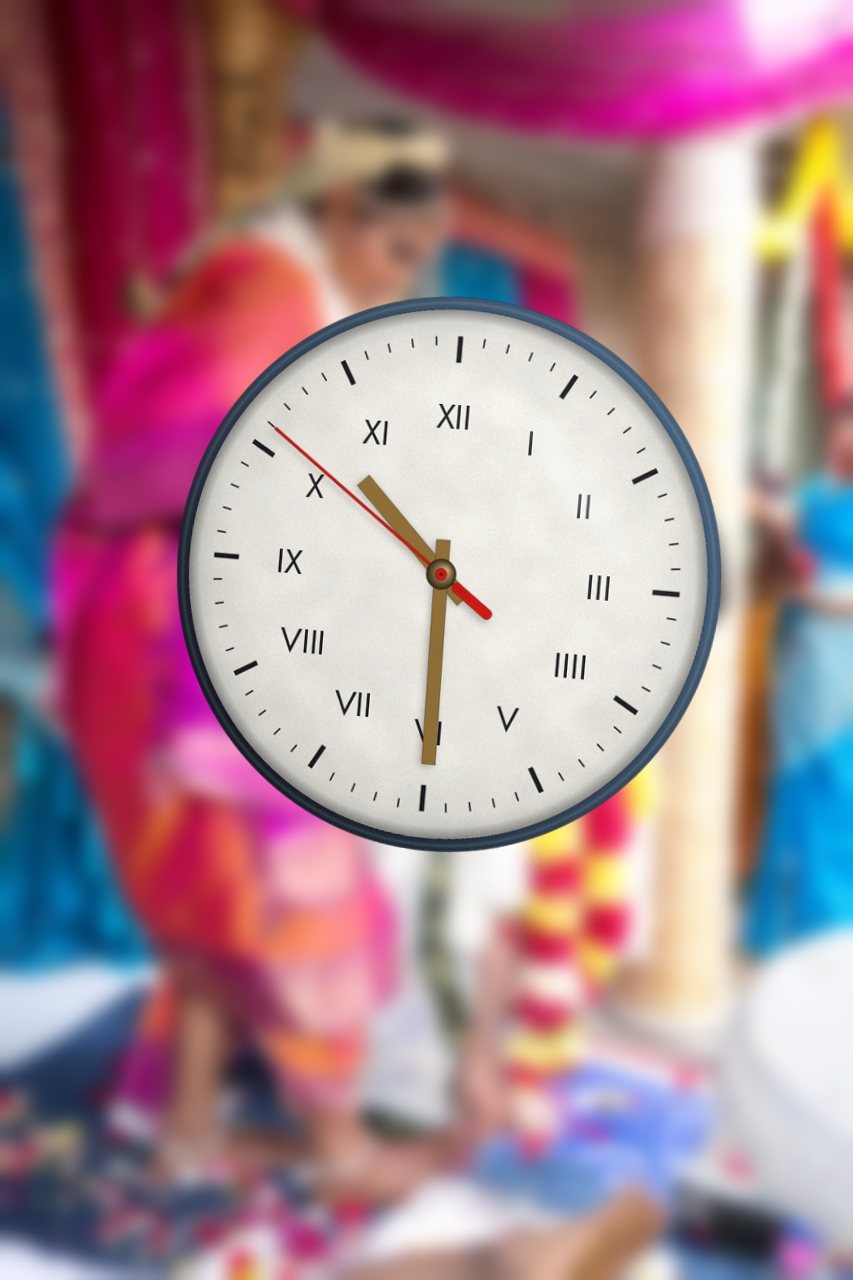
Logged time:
10h29m51s
